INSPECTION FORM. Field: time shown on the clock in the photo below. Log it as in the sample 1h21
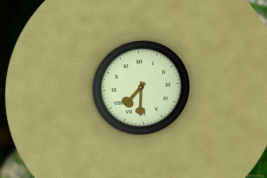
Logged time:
7h31
